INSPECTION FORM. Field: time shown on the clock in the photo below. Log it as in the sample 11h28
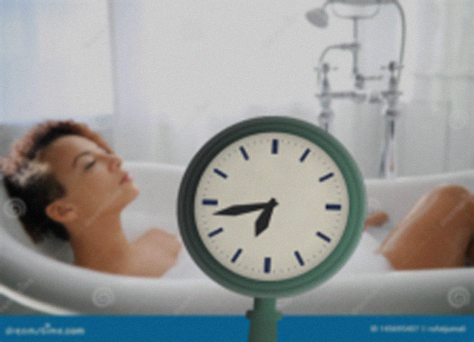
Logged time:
6h43
